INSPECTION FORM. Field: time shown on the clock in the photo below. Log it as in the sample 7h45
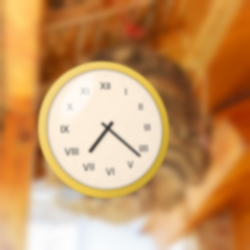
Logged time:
7h22
